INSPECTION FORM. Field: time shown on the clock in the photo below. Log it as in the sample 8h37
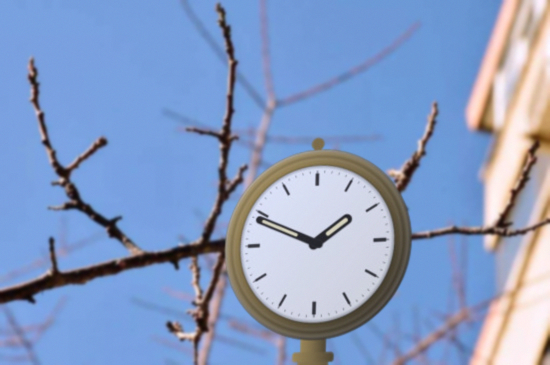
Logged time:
1h49
